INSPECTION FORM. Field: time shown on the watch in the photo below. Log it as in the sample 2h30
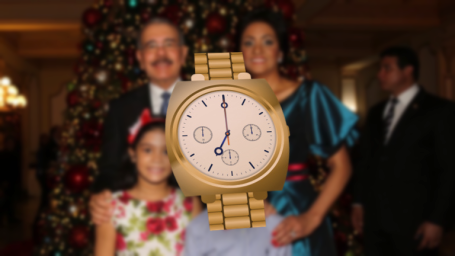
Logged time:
7h00
